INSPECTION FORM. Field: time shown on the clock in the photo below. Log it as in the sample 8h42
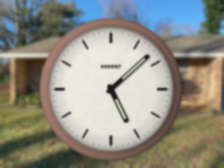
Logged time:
5h08
